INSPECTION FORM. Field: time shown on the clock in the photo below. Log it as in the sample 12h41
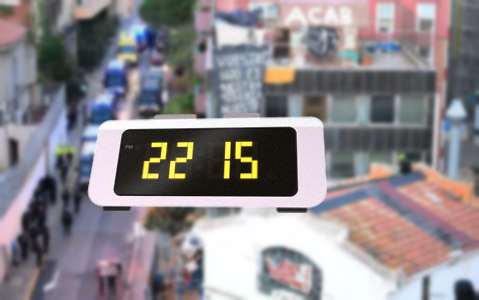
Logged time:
22h15
